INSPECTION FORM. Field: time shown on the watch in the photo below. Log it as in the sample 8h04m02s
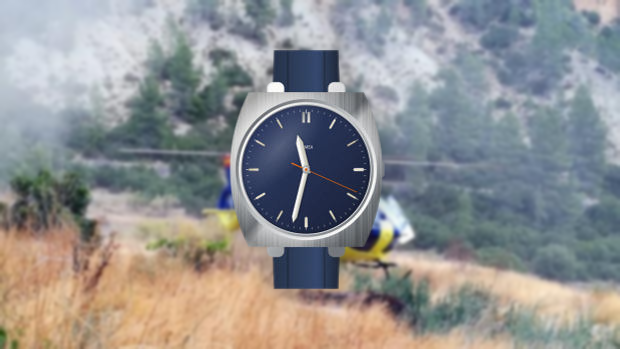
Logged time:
11h32m19s
